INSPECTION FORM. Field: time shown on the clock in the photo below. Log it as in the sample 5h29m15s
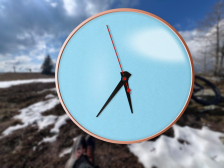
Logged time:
5h35m57s
